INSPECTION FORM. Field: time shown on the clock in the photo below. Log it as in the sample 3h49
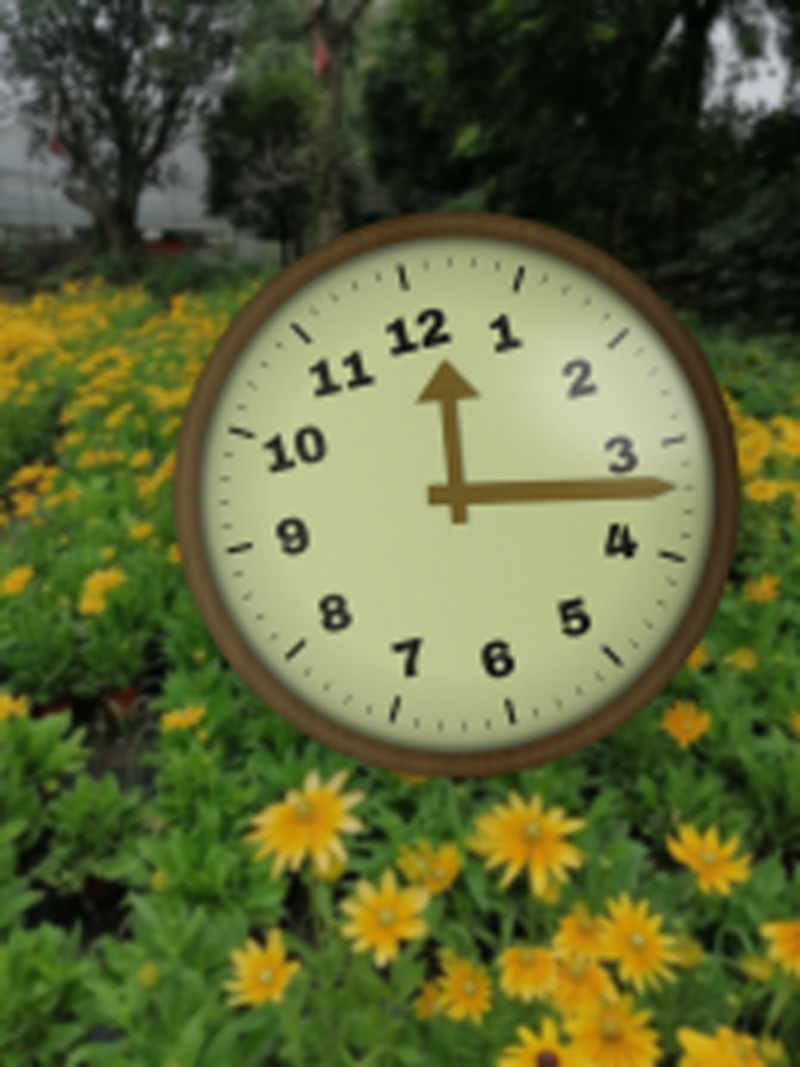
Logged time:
12h17
